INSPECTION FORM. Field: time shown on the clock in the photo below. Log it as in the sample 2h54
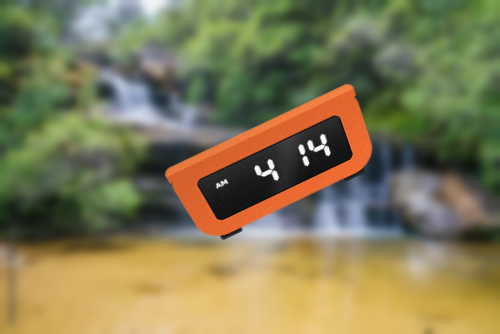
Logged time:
4h14
